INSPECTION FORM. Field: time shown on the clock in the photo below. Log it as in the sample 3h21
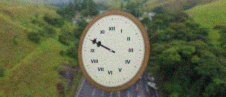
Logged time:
9h49
